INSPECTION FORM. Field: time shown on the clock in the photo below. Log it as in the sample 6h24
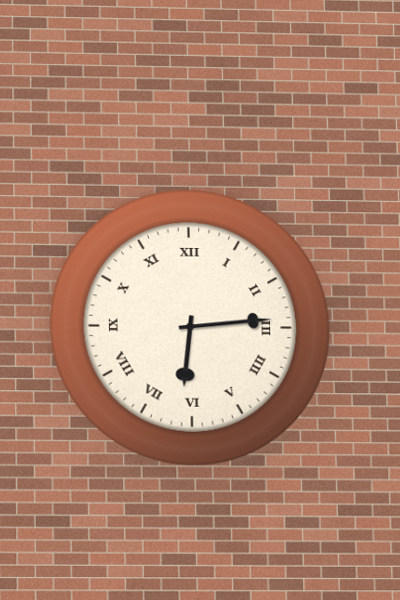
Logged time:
6h14
